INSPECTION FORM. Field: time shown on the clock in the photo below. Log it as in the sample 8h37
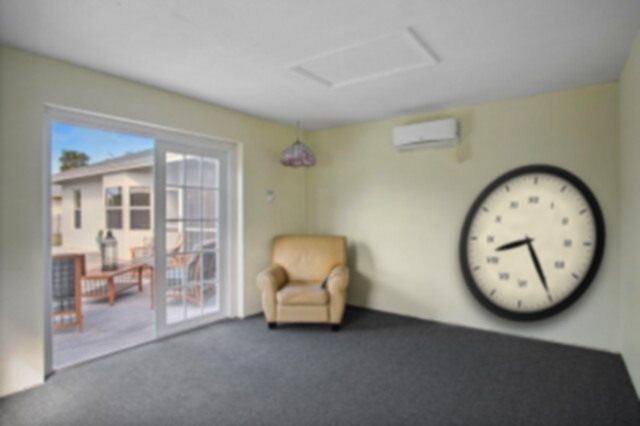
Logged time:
8h25
